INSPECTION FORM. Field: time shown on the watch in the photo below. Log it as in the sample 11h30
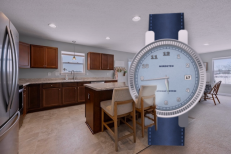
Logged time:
5h44
